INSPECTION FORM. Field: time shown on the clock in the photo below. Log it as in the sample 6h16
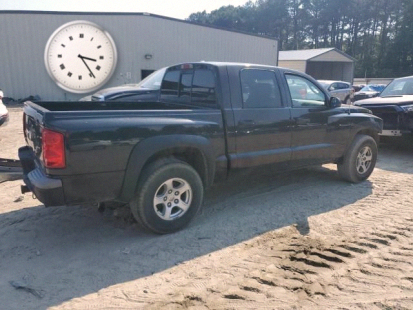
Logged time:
3h24
